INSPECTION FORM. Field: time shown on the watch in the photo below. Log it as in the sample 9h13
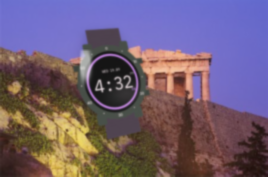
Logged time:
4h32
